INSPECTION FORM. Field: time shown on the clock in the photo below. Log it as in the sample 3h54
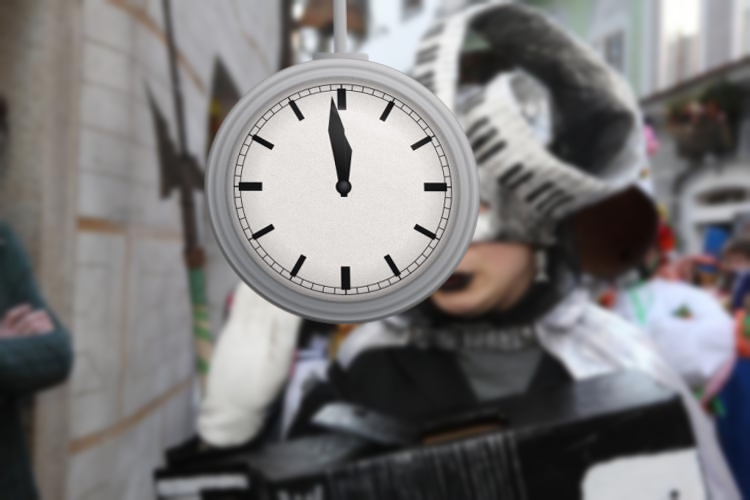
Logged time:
11h59
